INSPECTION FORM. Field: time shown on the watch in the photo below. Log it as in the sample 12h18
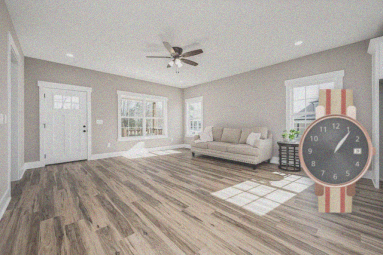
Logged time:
1h06
